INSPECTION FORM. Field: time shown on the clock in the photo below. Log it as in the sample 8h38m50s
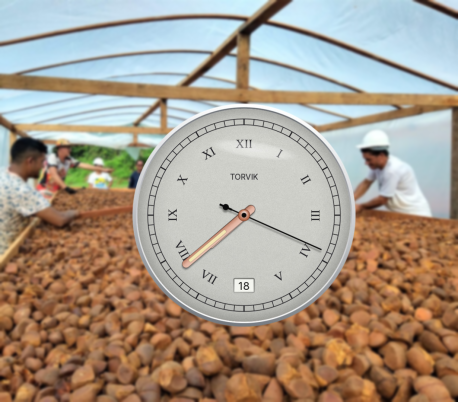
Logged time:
7h38m19s
